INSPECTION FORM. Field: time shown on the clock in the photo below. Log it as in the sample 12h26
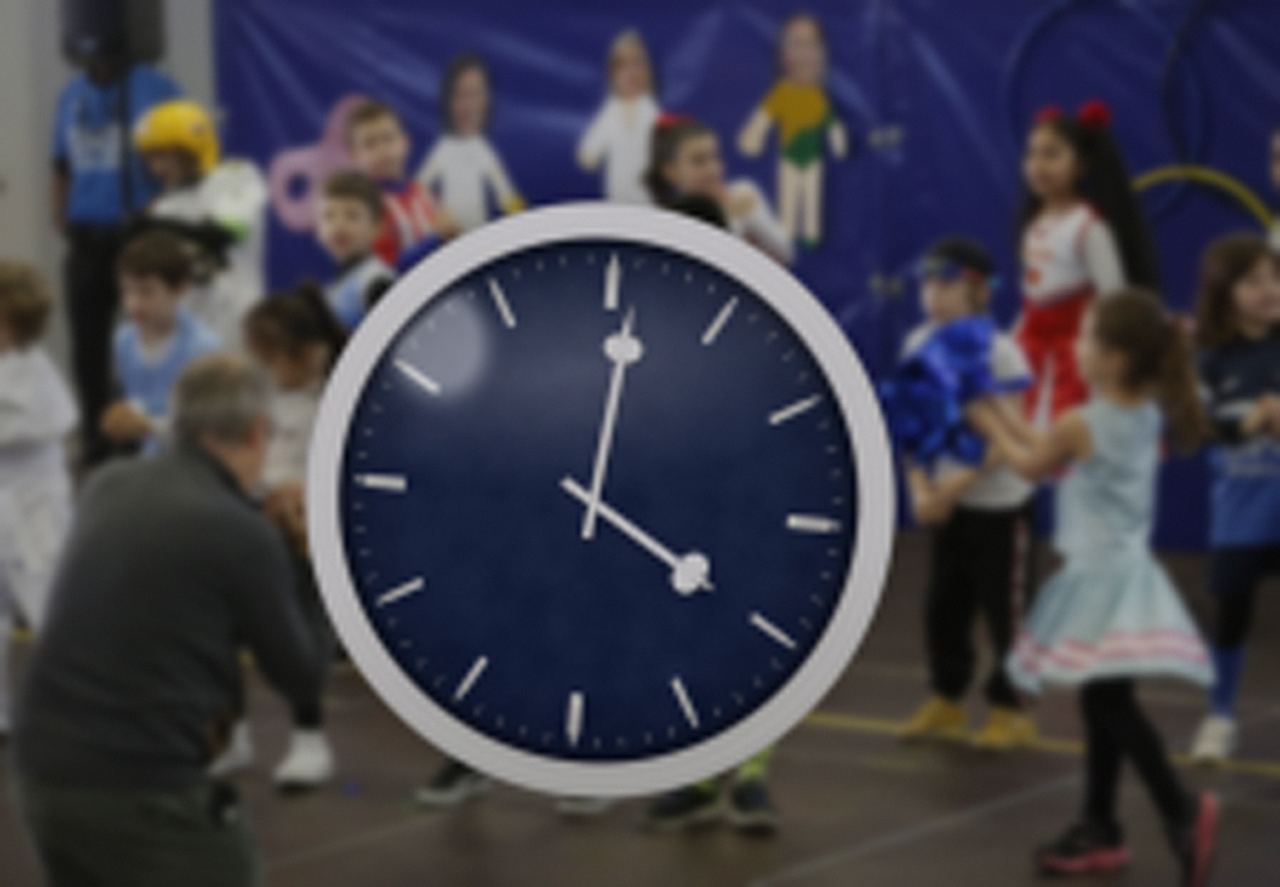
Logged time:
4h01
